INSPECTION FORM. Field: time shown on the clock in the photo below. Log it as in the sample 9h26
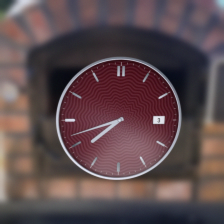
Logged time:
7h42
